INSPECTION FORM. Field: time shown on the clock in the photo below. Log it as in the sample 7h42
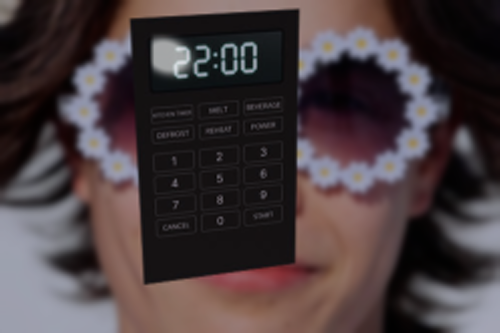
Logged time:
22h00
